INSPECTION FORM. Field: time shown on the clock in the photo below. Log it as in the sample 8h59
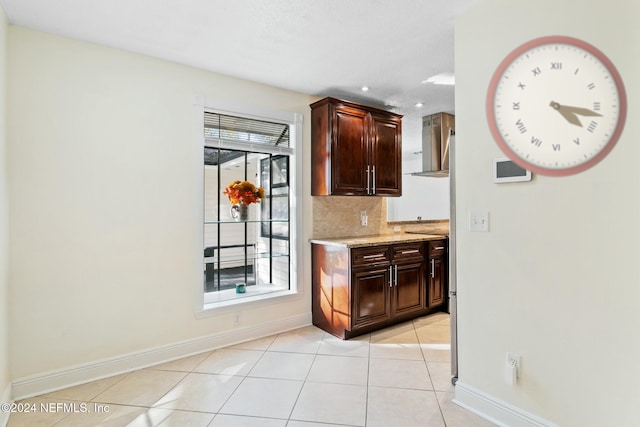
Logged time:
4h17
